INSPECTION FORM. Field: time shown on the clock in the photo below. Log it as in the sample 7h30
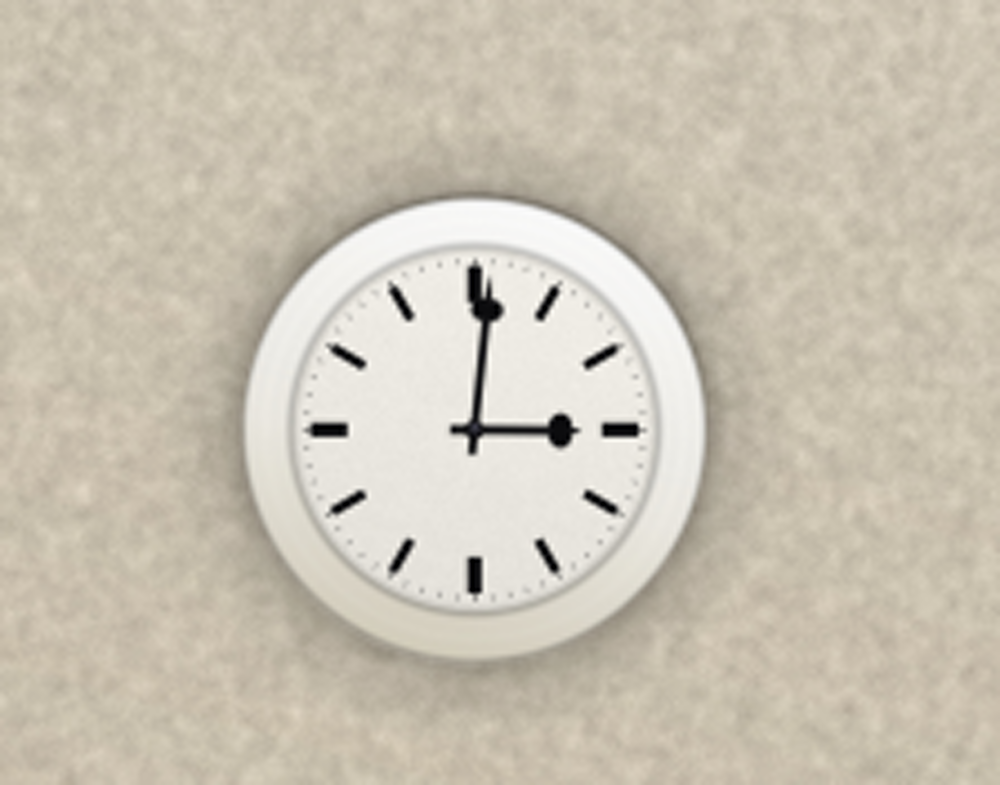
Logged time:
3h01
